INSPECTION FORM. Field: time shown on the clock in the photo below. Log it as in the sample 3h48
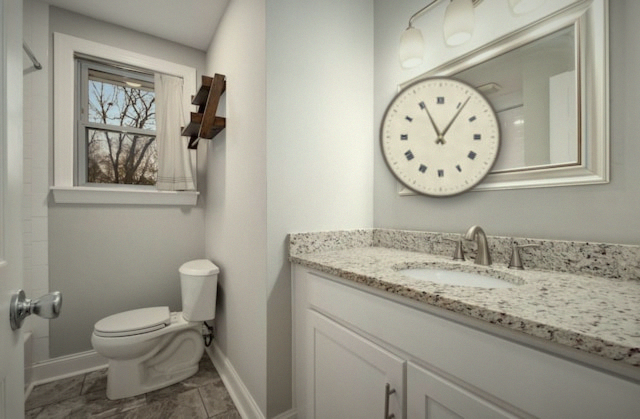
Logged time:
11h06
